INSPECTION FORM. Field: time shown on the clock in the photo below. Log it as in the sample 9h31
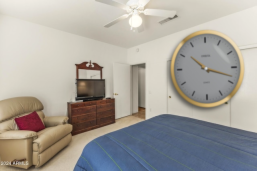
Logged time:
10h18
